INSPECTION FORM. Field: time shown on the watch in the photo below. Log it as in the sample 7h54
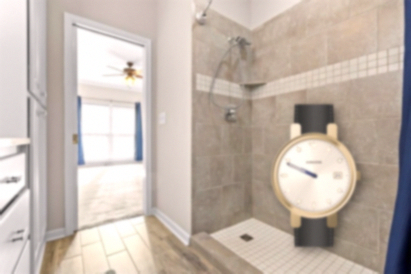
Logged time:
9h49
